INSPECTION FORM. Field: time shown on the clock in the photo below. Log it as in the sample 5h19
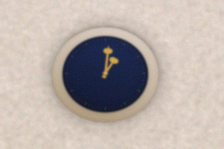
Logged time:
1h01
